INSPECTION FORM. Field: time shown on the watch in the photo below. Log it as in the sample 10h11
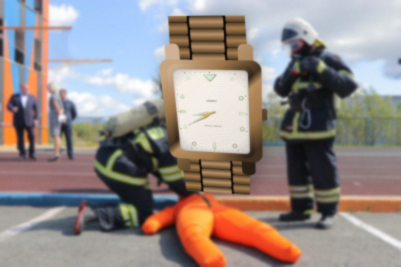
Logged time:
8h40
